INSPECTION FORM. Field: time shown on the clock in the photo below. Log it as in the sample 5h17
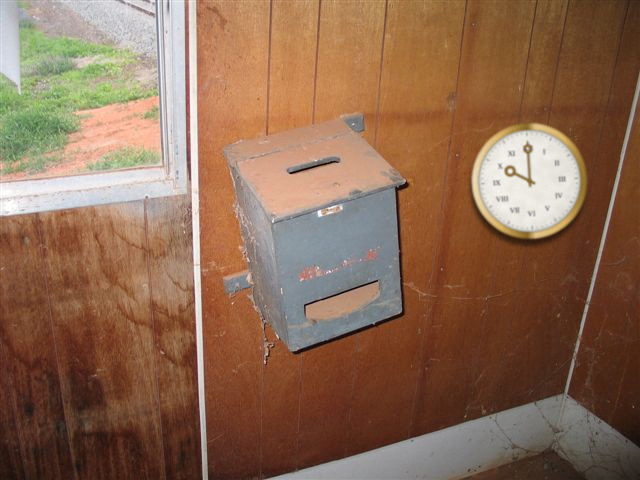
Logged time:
10h00
